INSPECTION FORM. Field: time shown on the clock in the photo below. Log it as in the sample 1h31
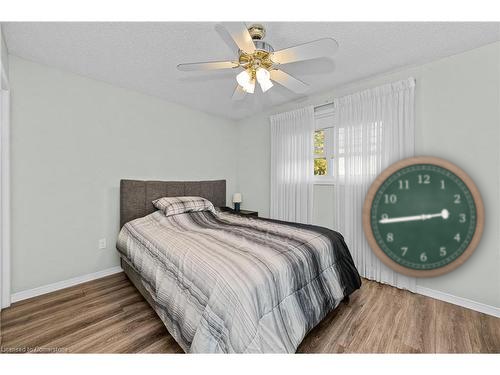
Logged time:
2h44
